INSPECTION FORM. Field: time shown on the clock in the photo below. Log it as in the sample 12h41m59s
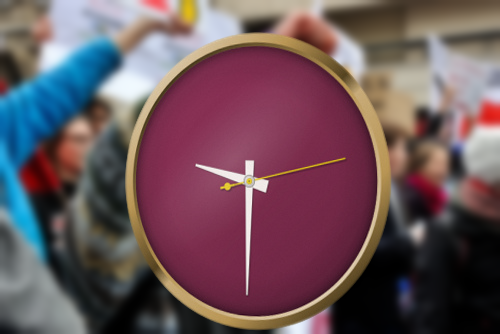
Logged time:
9h30m13s
